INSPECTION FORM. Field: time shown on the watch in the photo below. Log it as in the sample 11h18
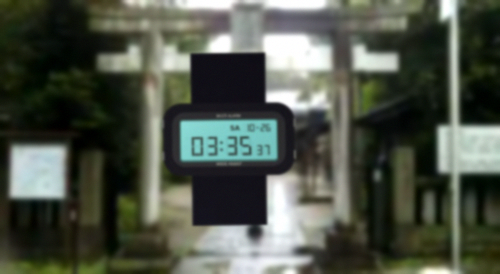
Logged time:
3h35
